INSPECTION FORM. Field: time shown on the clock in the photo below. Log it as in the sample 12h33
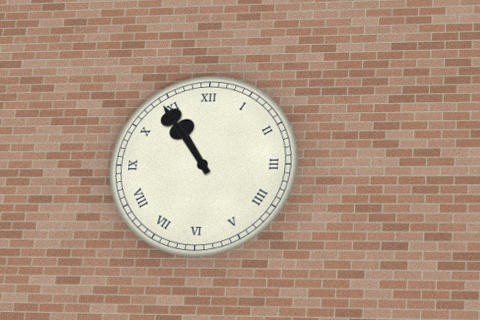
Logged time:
10h54
